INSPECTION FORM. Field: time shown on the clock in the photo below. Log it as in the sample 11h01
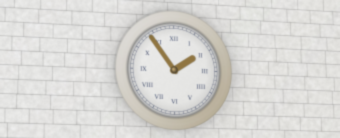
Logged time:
1h54
